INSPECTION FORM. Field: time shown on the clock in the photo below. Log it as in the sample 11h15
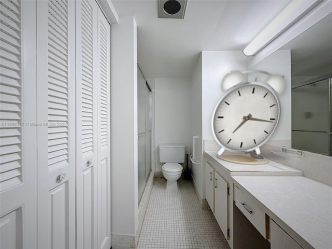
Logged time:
7h16
